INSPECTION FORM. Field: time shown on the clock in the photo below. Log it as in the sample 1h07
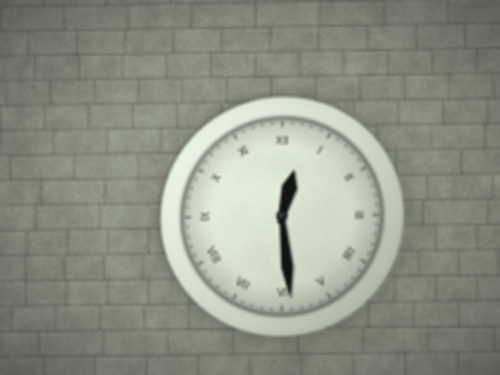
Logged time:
12h29
